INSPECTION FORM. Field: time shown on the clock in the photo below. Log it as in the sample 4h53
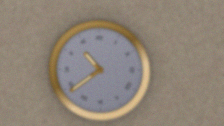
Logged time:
10h39
